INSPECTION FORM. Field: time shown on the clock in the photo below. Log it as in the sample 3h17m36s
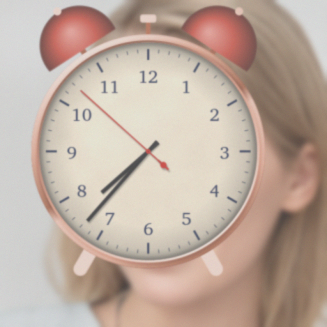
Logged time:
7h36m52s
